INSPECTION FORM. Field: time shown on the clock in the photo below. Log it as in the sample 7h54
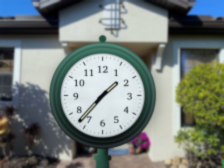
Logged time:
1h37
